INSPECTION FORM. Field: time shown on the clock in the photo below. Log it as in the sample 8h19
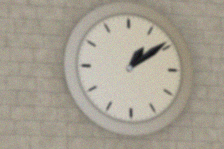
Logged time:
1h09
